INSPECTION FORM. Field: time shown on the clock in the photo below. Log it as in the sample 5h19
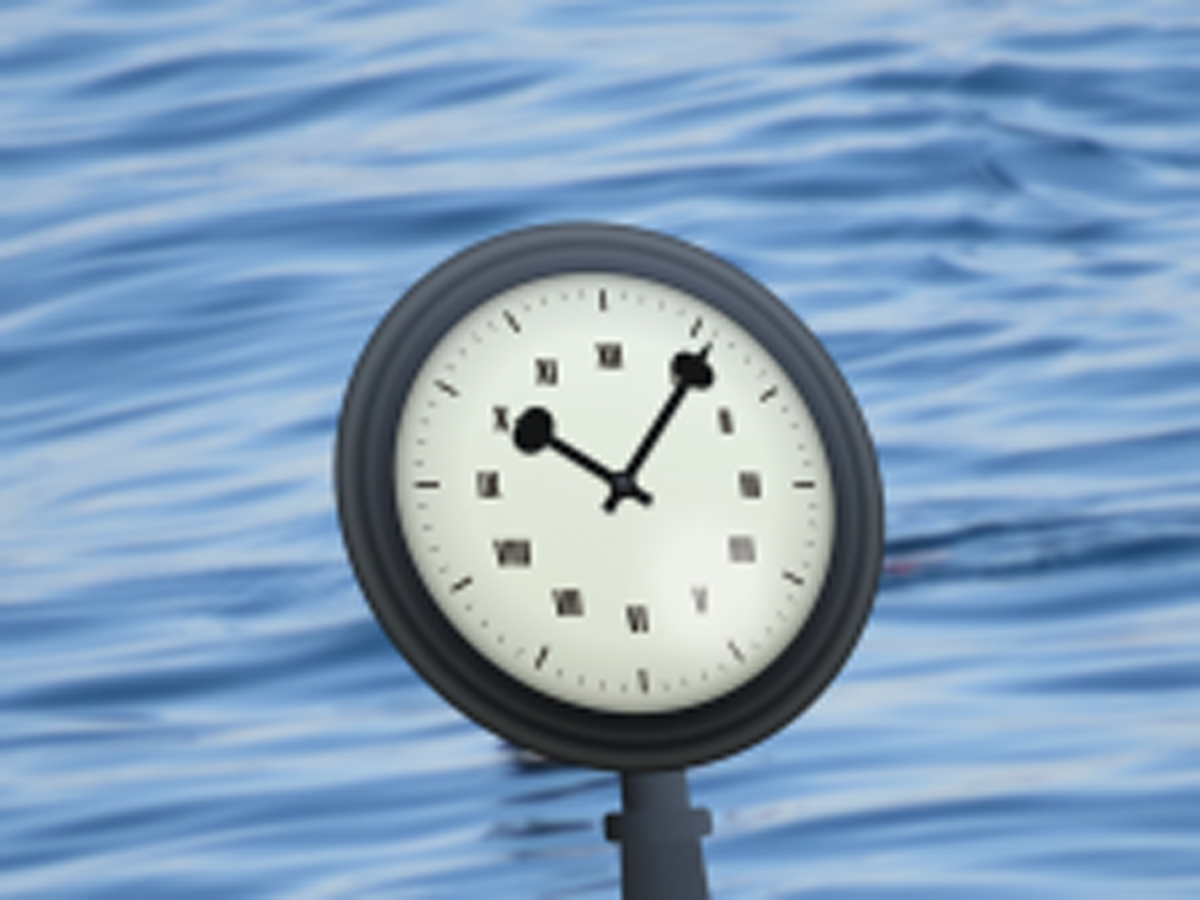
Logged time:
10h06
